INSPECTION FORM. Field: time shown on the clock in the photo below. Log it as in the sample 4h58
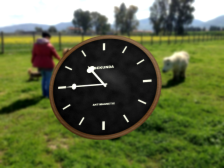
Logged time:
10h45
